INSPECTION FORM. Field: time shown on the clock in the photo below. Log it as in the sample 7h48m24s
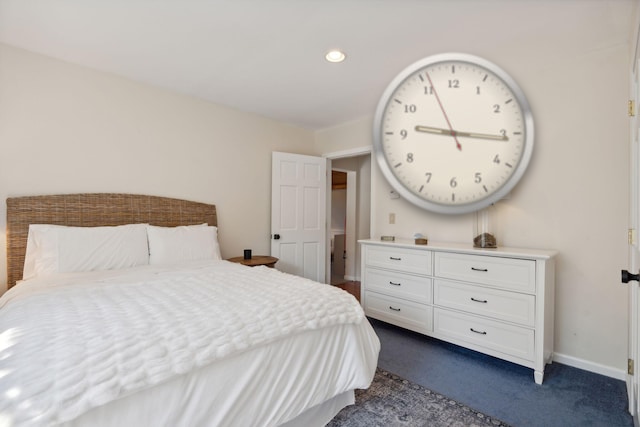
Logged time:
9h15m56s
